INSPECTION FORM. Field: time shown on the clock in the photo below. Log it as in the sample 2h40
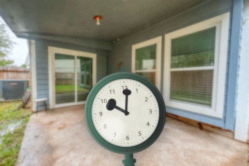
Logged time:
10h01
